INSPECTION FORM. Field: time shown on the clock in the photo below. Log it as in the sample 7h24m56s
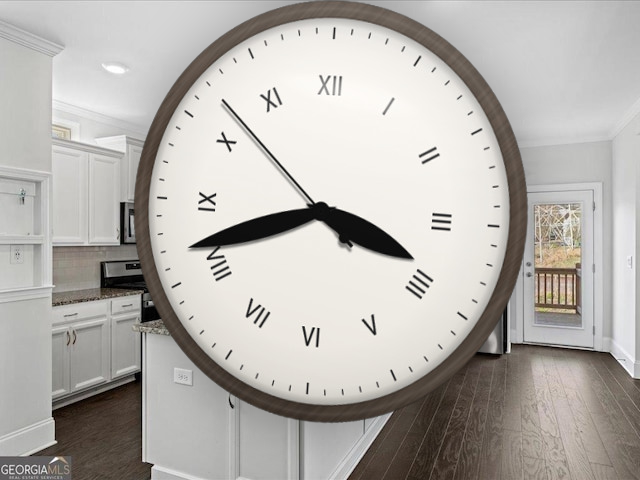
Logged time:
3h41m52s
